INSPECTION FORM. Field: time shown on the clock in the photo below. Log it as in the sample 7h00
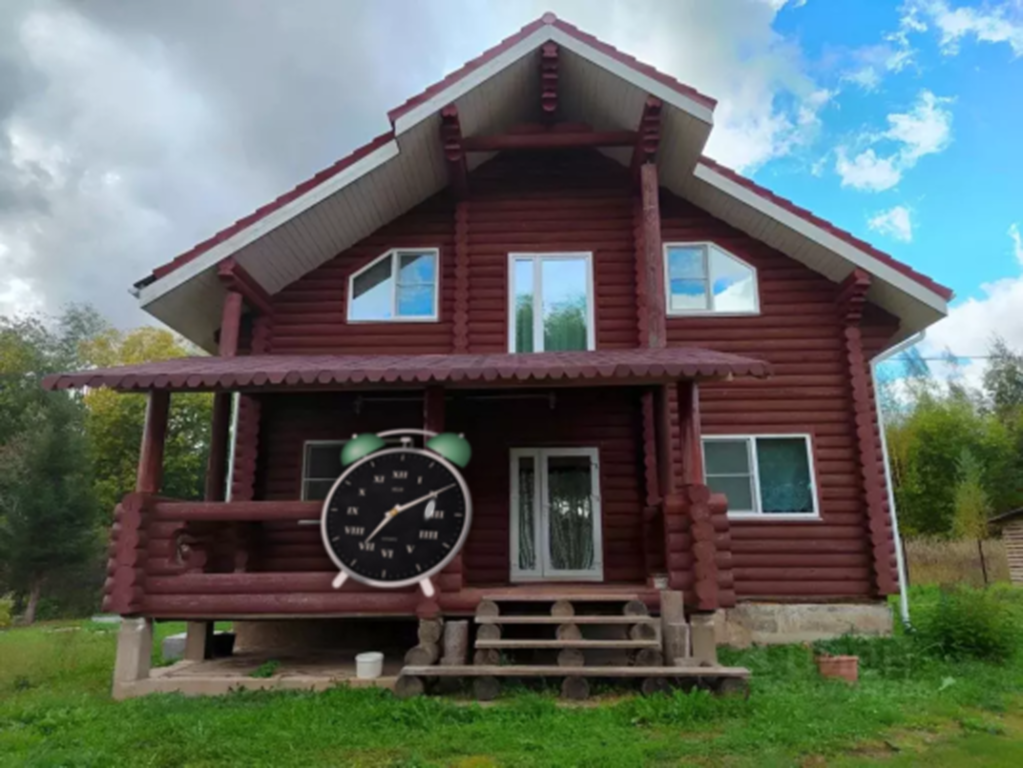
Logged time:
7h10
